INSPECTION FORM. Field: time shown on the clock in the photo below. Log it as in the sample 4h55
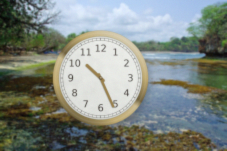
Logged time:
10h26
